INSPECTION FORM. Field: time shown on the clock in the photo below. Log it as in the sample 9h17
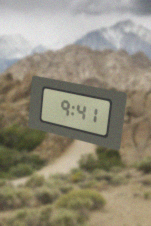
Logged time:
9h41
